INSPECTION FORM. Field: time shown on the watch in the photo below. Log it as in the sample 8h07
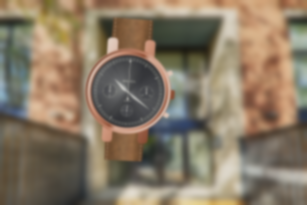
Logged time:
10h21
